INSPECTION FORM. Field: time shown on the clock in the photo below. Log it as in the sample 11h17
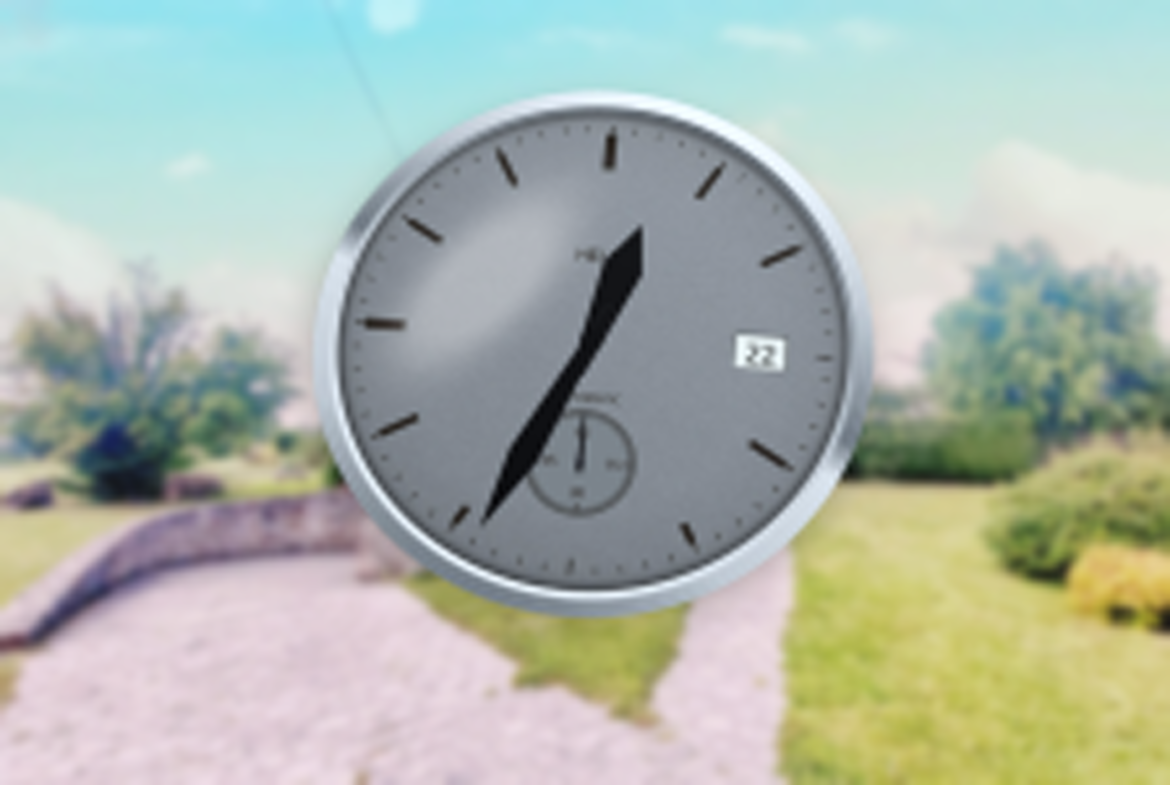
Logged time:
12h34
